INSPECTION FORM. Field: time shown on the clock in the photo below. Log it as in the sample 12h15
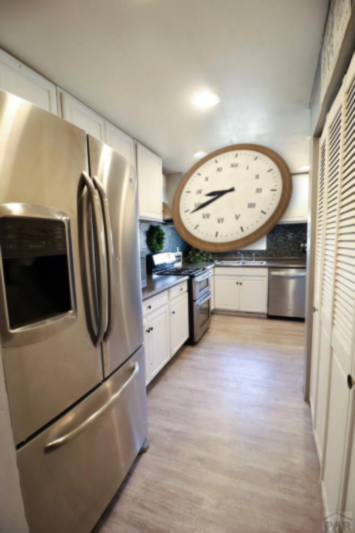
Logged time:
8h39
